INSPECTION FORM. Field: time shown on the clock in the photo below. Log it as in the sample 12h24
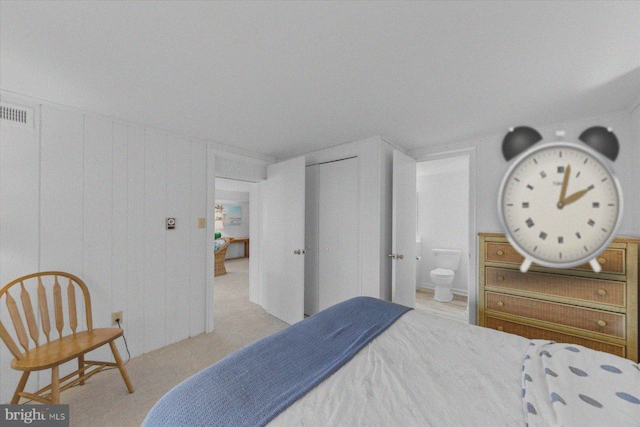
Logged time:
2h02
